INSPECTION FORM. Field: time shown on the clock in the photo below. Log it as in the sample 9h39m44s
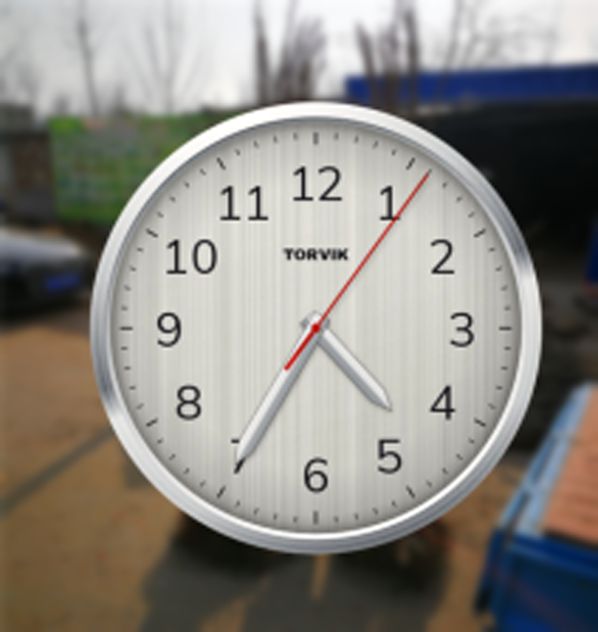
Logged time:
4h35m06s
